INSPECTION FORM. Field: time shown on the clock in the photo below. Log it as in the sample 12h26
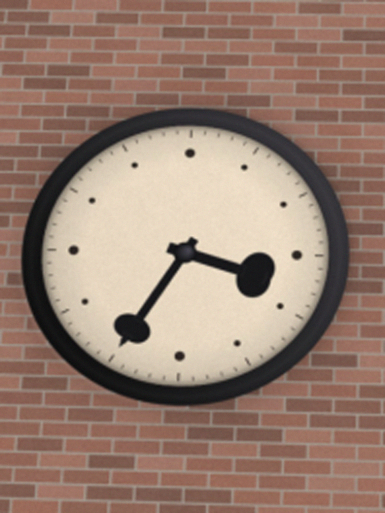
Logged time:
3h35
